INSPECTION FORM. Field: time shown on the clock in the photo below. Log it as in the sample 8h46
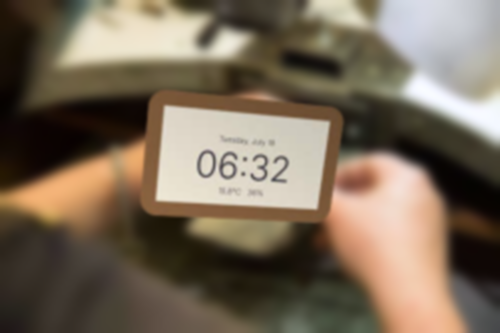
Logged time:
6h32
